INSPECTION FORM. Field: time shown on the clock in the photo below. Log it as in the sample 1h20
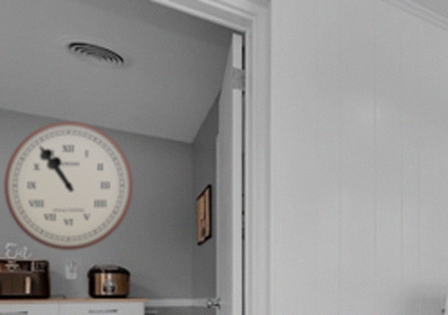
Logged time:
10h54
